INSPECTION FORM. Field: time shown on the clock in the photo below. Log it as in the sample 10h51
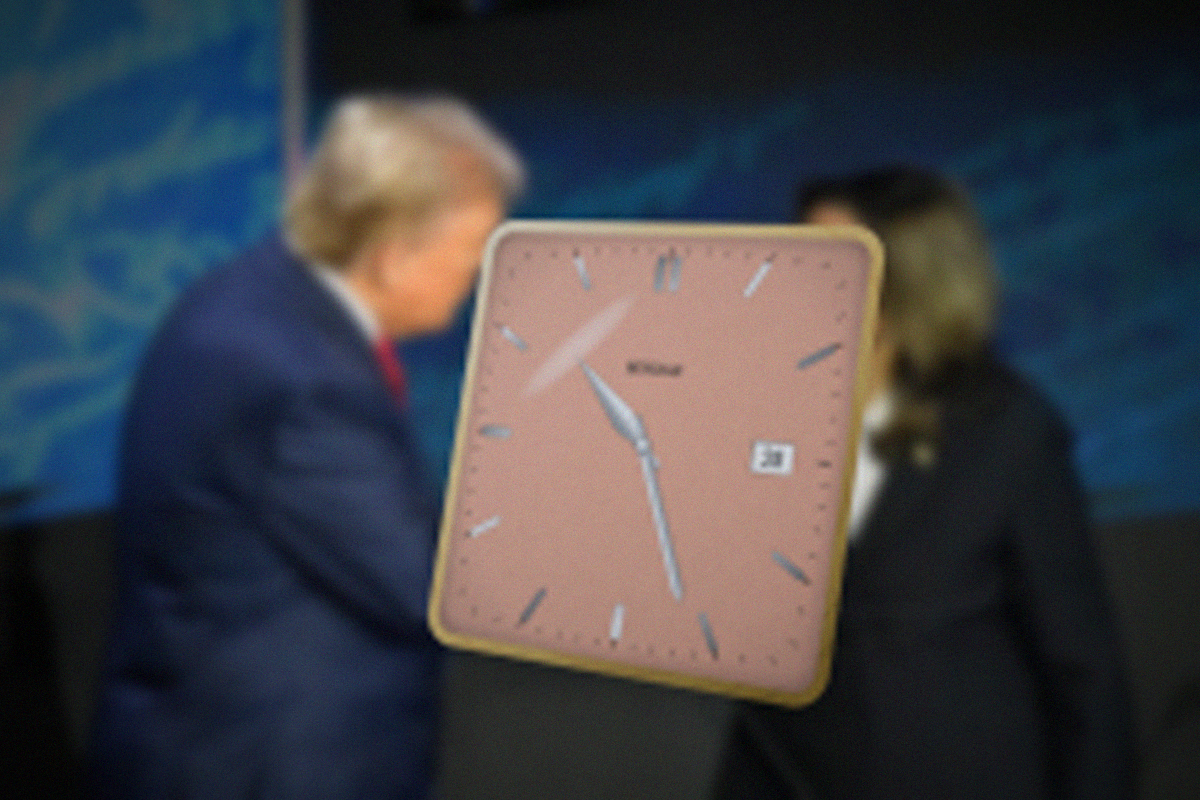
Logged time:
10h26
